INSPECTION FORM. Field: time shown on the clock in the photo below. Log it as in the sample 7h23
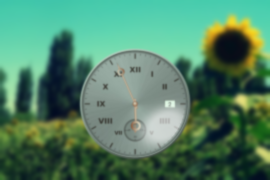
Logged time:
5h56
